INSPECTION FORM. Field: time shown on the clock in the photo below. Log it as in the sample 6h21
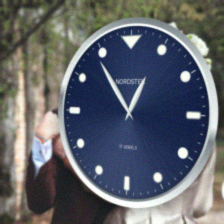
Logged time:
12h54
